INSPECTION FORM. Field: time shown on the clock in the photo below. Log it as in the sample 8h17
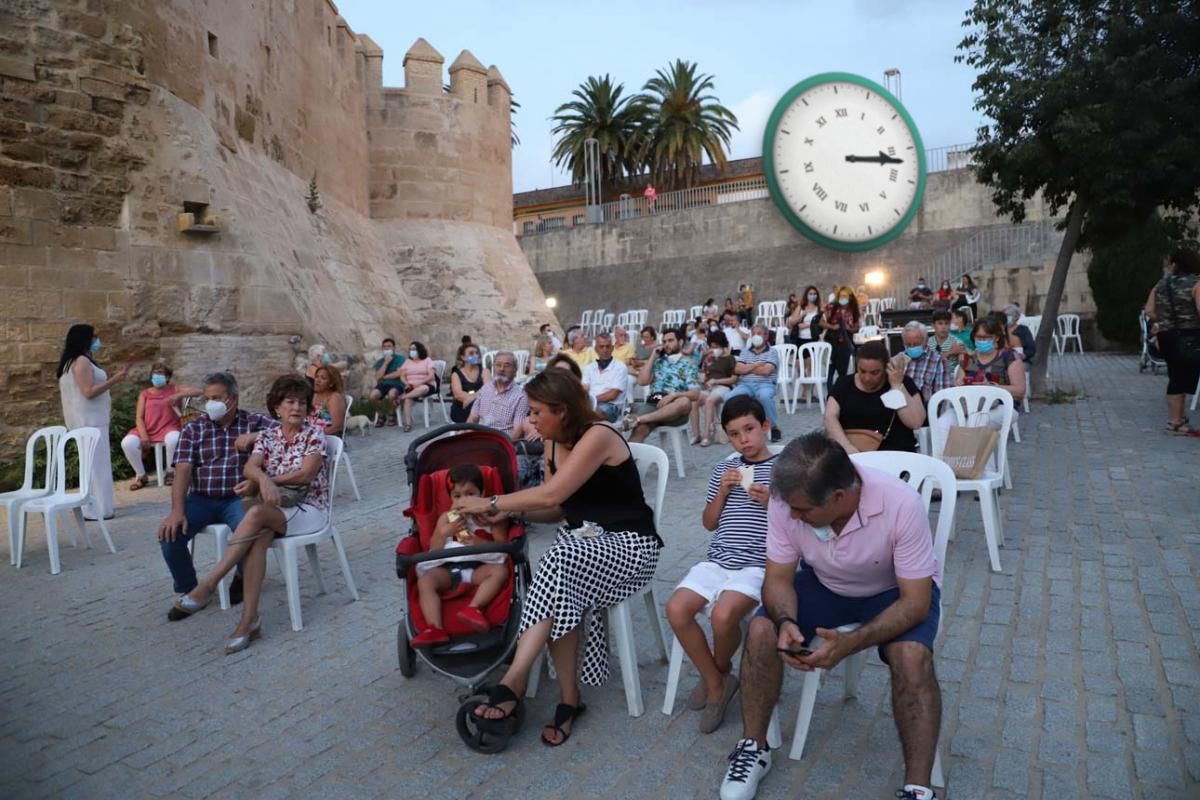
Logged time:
3h17
